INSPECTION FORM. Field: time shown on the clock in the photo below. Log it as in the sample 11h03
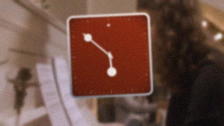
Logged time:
5h52
